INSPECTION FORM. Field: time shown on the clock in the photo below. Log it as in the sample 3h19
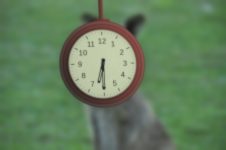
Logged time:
6h30
